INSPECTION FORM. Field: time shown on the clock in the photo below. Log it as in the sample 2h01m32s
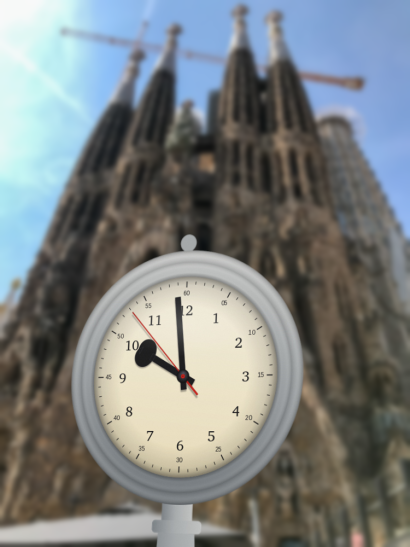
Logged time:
9h58m53s
